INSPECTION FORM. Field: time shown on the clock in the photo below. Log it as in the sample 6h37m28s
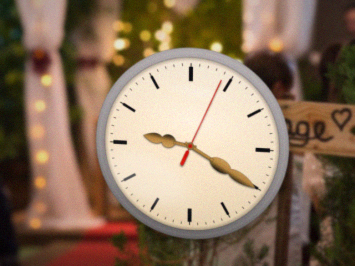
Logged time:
9h20m04s
